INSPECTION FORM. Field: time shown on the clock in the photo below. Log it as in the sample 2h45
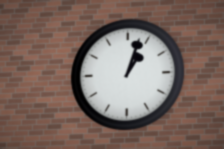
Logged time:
1h03
